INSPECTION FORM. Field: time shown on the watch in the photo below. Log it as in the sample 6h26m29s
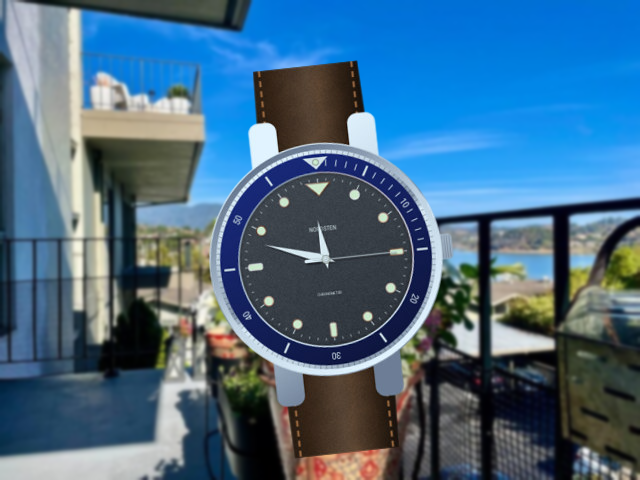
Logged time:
11h48m15s
